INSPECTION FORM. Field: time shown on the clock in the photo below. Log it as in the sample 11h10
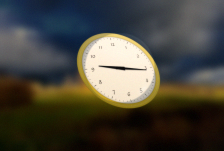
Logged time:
9h16
